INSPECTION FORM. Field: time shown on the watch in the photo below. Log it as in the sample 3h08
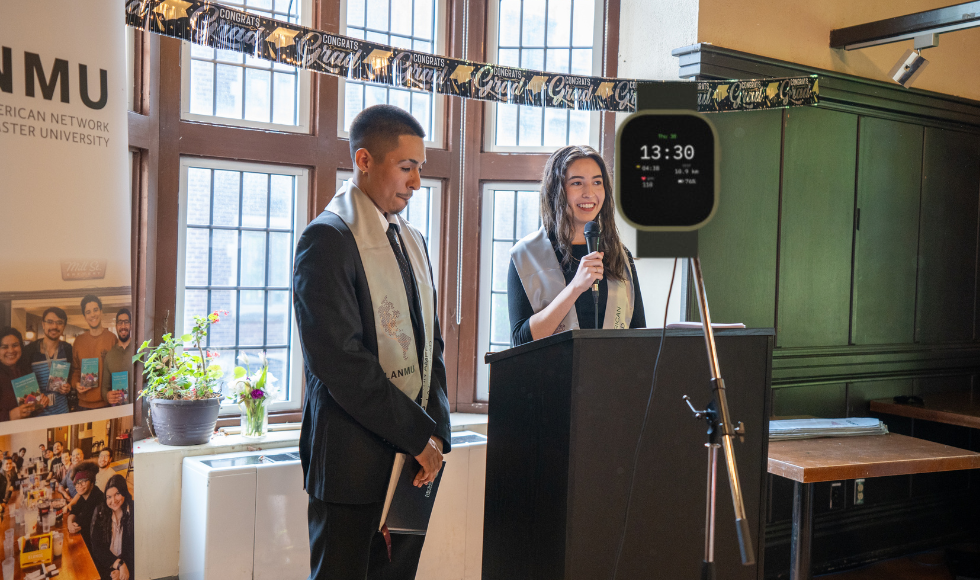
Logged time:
13h30
